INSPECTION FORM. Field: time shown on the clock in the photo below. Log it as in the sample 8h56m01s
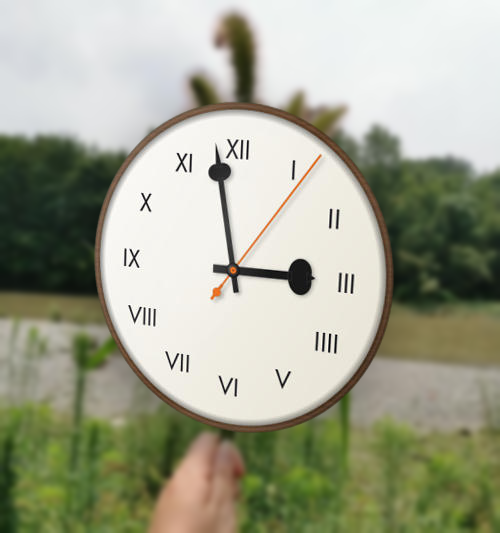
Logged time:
2h58m06s
